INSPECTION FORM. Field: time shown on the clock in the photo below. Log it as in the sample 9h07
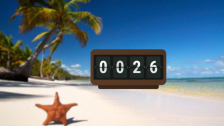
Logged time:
0h26
